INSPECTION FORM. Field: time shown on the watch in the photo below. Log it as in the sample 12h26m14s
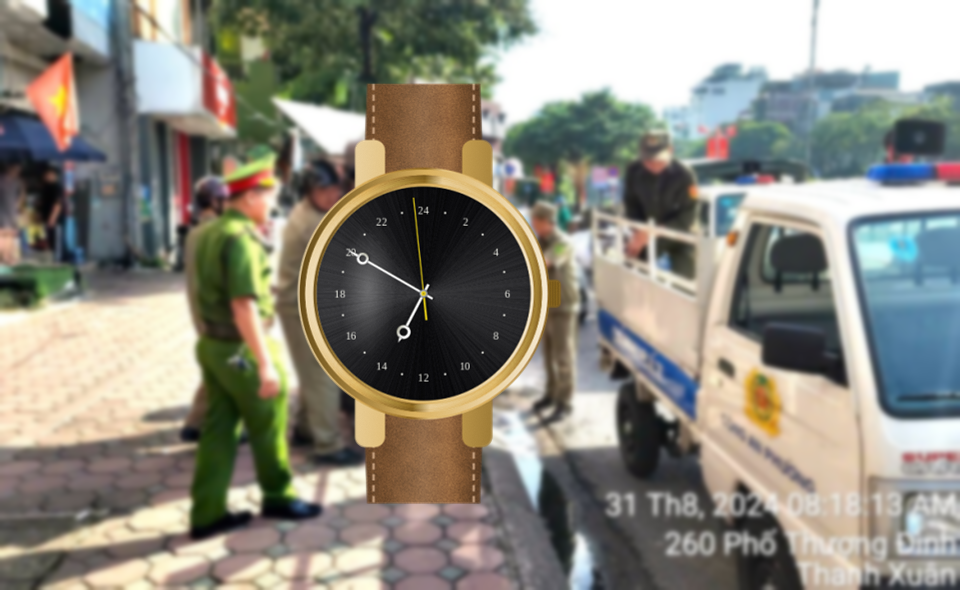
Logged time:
13h49m59s
